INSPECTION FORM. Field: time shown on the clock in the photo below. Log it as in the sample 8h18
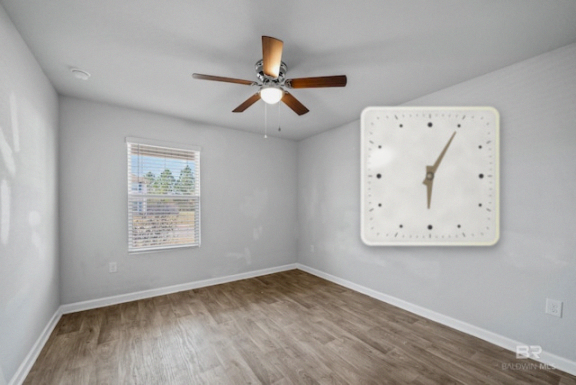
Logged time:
6h05
